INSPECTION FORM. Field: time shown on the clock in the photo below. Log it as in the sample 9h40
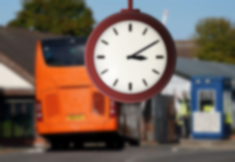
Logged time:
3h10
